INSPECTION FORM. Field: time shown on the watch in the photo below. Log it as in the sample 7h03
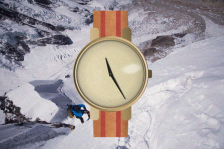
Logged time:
11h25
